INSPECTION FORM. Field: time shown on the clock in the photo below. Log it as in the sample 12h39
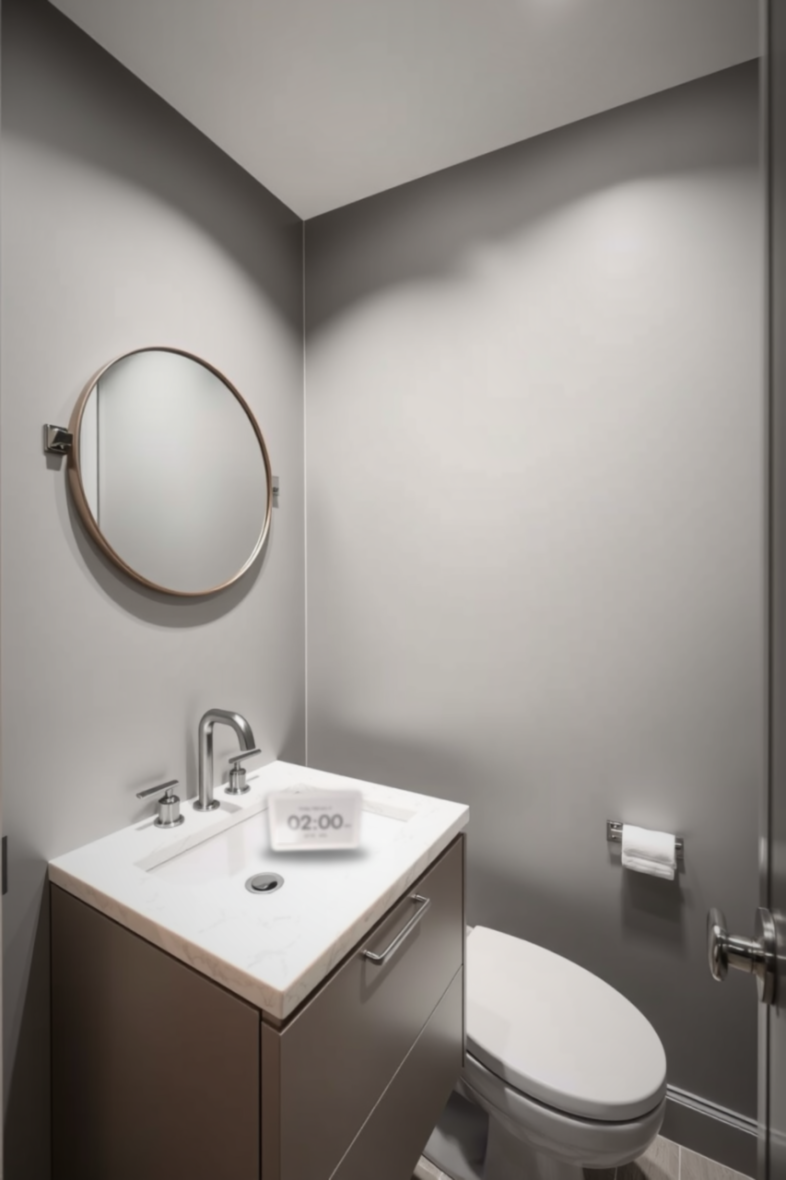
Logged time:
2h00
